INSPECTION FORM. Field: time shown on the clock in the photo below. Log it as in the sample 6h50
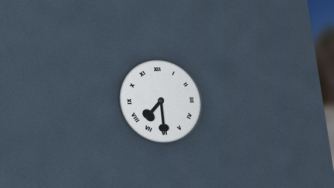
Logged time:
7h30
